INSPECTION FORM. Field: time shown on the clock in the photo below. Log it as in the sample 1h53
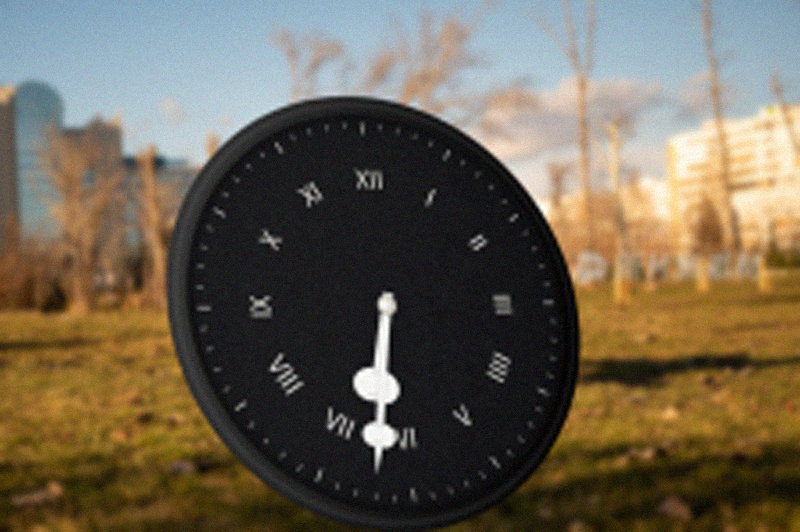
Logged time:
6h32
